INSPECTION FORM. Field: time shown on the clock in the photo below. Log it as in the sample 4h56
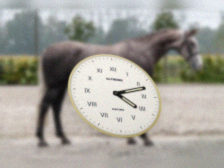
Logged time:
4h12
